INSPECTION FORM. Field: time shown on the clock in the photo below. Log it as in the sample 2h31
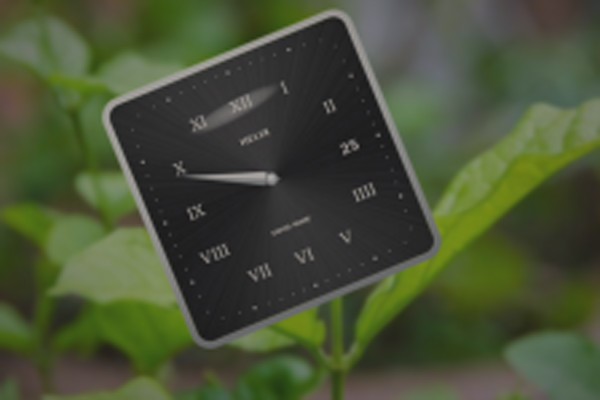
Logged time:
9h49
